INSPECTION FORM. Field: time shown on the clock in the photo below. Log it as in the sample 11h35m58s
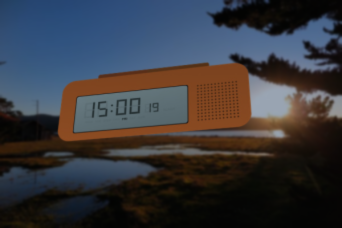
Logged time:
15h00m19s
